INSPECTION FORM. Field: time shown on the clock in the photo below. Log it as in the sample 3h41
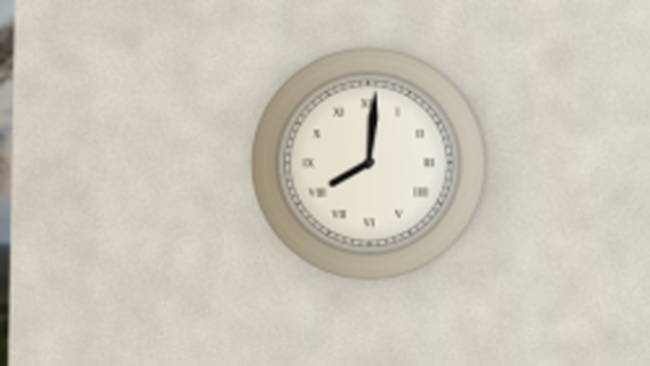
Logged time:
8h01
